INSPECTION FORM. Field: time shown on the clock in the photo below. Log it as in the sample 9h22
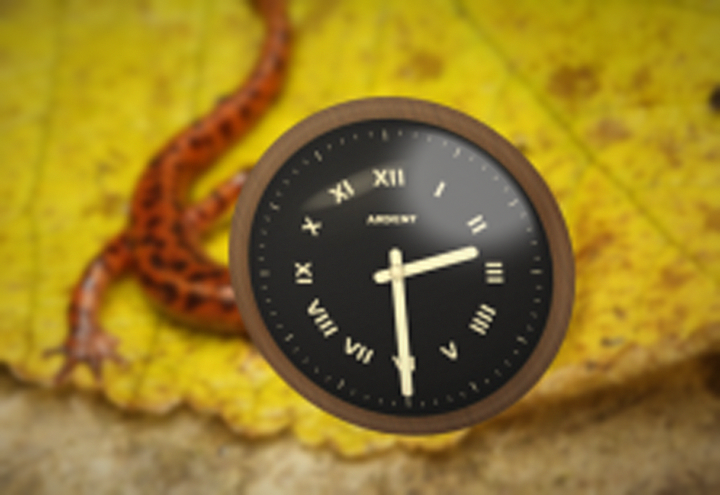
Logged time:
2h30
